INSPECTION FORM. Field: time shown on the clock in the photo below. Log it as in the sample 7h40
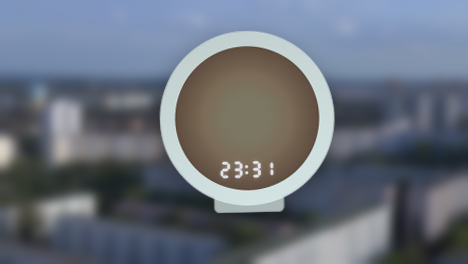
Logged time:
23h31
